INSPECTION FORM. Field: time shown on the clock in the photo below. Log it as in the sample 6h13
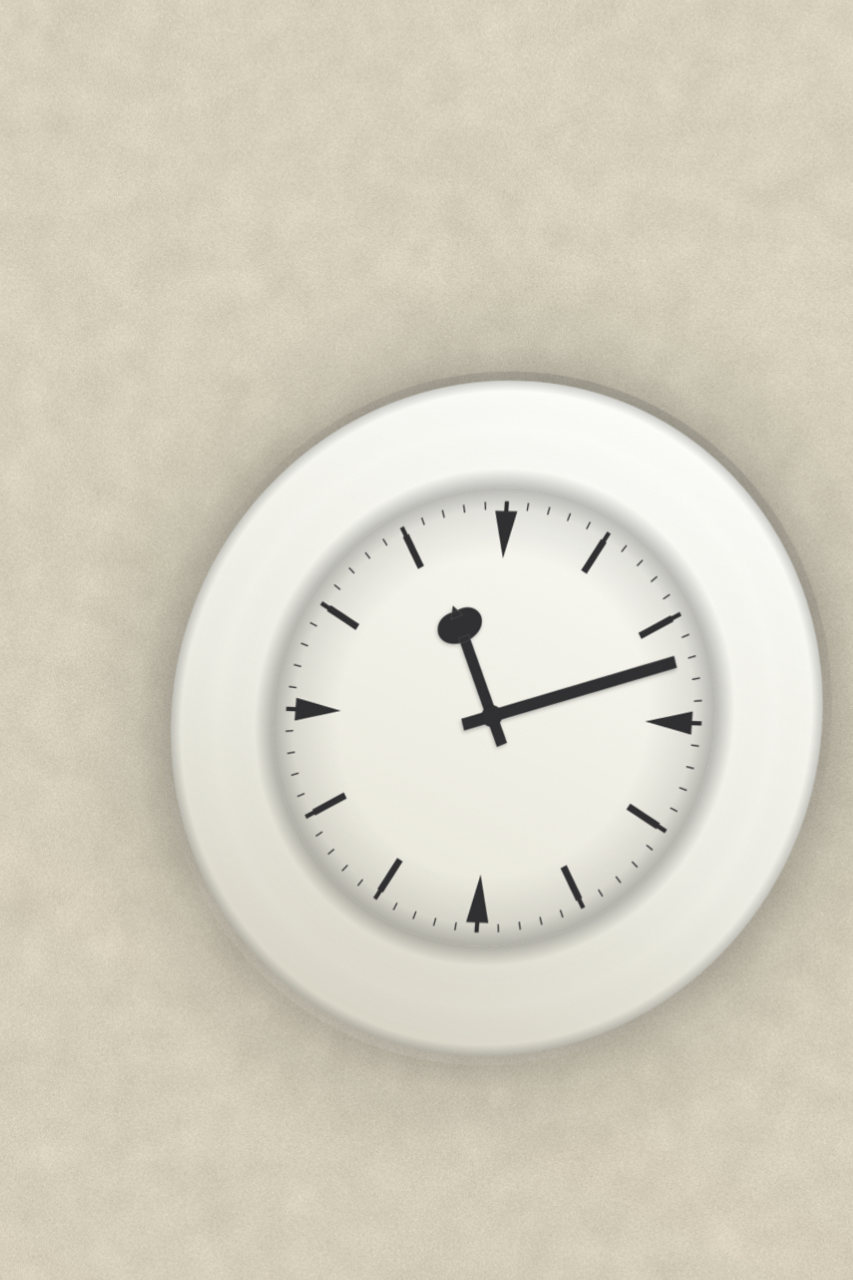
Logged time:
11h12
